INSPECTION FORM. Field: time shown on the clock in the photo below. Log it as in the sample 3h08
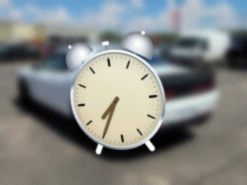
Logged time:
7h35
